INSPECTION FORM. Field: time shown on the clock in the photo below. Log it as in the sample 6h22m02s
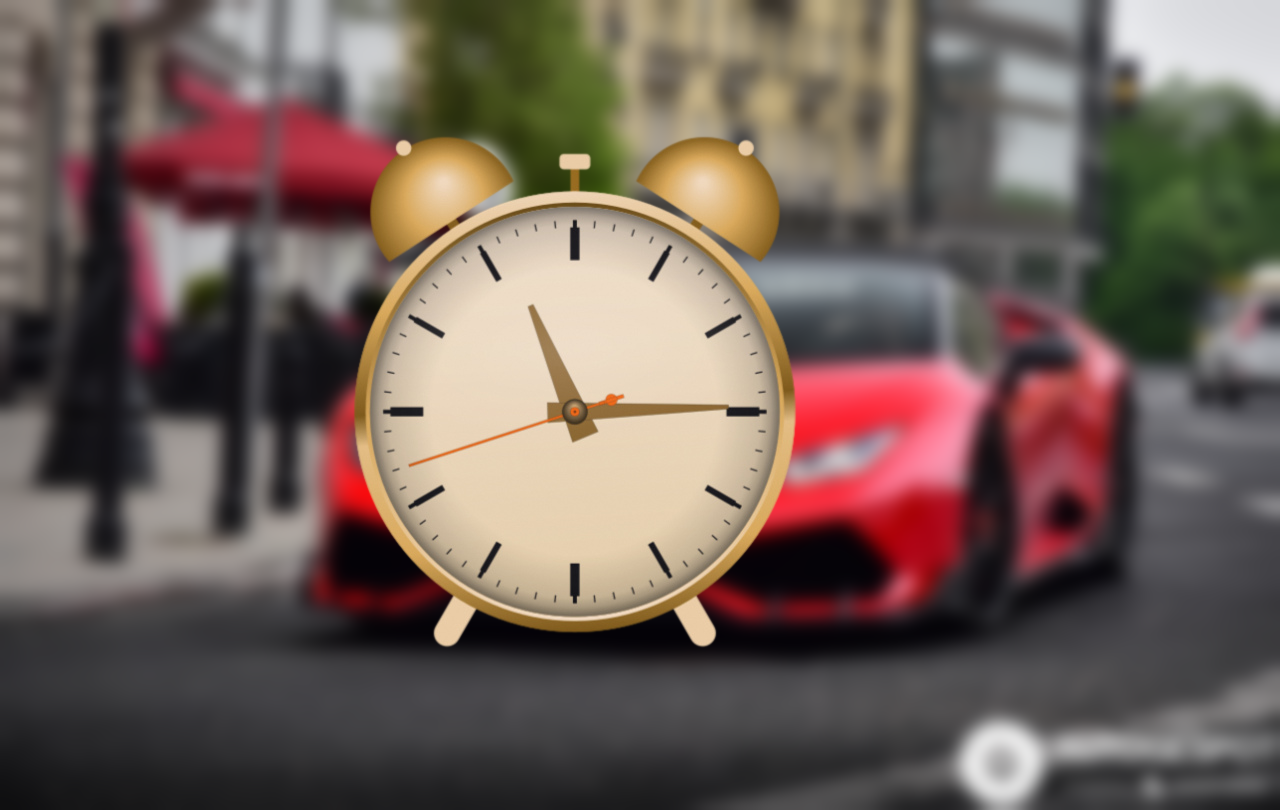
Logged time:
11h14m42s
